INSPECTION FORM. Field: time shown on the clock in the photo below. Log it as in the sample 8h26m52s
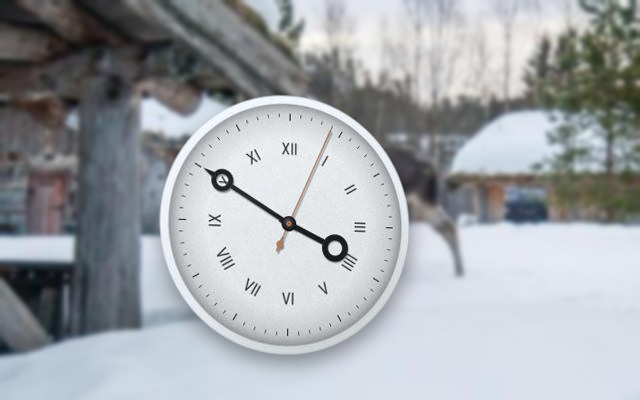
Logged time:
3h50m04s
